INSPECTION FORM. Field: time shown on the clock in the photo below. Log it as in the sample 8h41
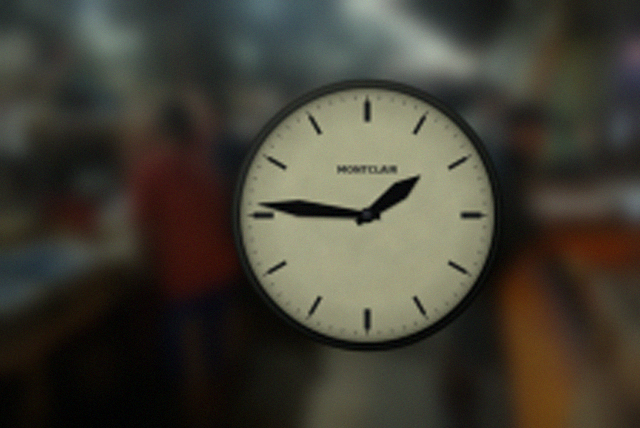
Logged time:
1h46
